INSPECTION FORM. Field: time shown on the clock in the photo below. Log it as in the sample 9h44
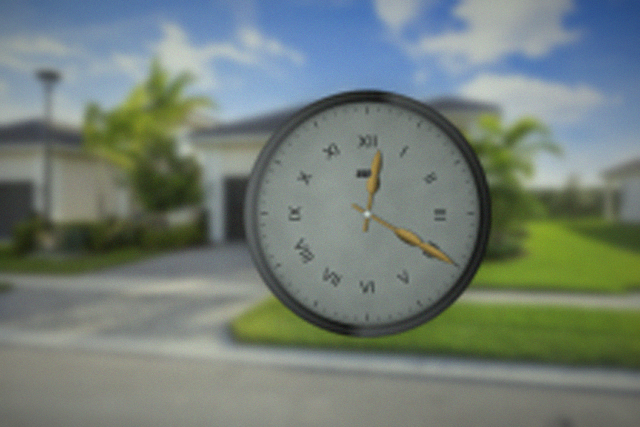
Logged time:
12h20
